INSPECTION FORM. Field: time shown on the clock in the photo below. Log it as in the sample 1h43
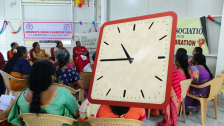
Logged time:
10h45
